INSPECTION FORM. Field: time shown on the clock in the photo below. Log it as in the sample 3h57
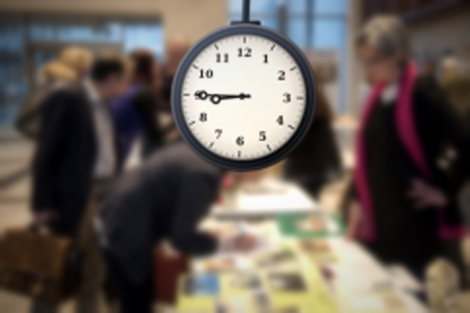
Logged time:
8h45
